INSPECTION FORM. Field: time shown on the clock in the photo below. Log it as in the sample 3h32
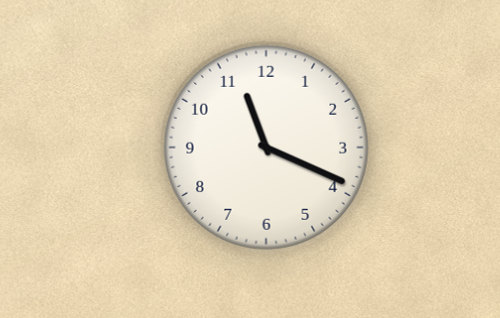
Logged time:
11h19
